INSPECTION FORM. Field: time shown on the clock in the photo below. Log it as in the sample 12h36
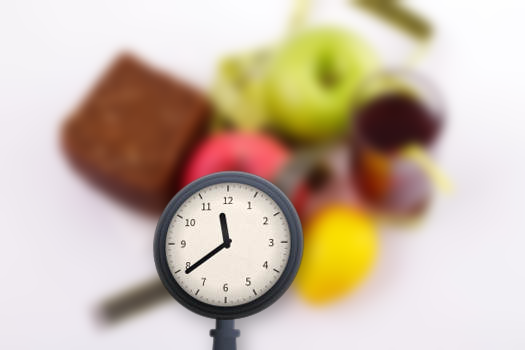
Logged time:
11h39
